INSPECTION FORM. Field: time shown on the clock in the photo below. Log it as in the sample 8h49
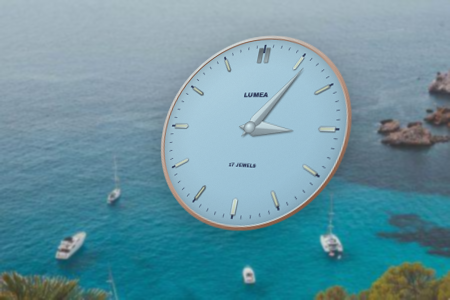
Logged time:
3h06
